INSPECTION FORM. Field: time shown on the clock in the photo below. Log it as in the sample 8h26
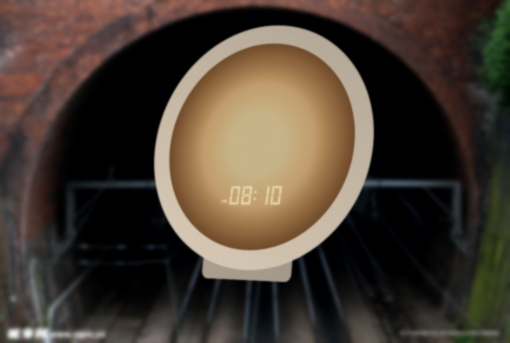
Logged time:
8h10
